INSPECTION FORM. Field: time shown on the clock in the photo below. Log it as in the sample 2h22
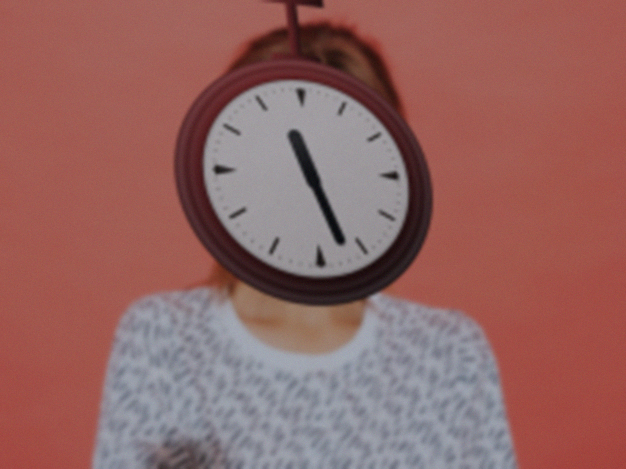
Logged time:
11h27
